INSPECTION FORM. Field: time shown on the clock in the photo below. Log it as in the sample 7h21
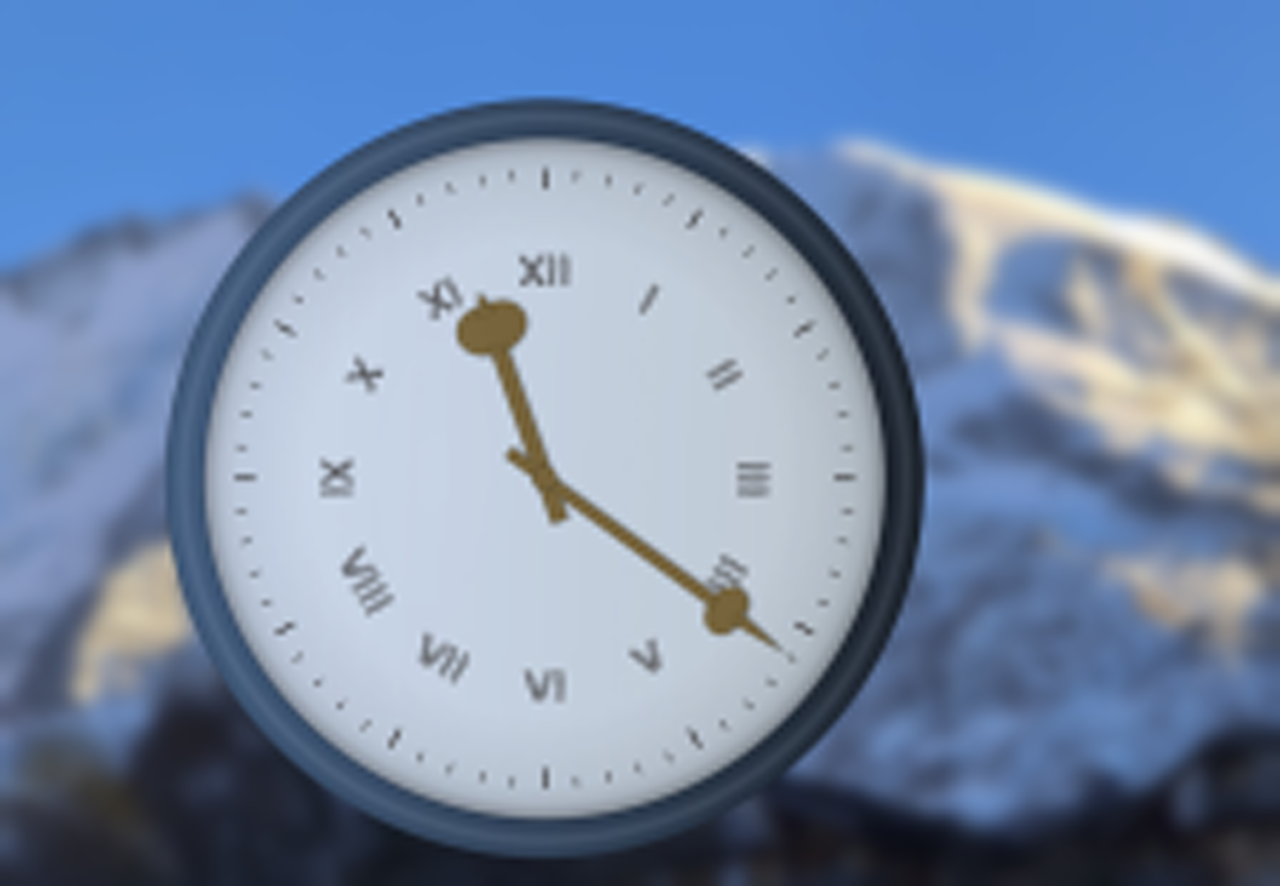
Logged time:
11h21
